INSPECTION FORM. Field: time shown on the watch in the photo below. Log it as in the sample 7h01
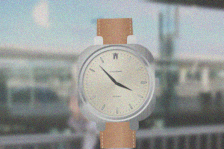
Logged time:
3h53
